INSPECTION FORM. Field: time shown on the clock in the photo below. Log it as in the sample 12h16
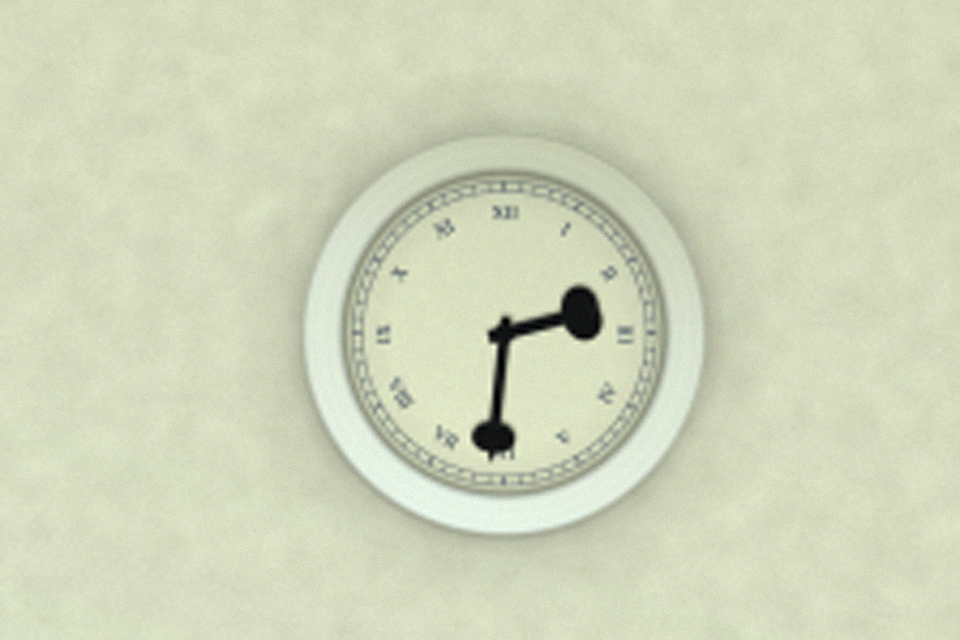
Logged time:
2h31
